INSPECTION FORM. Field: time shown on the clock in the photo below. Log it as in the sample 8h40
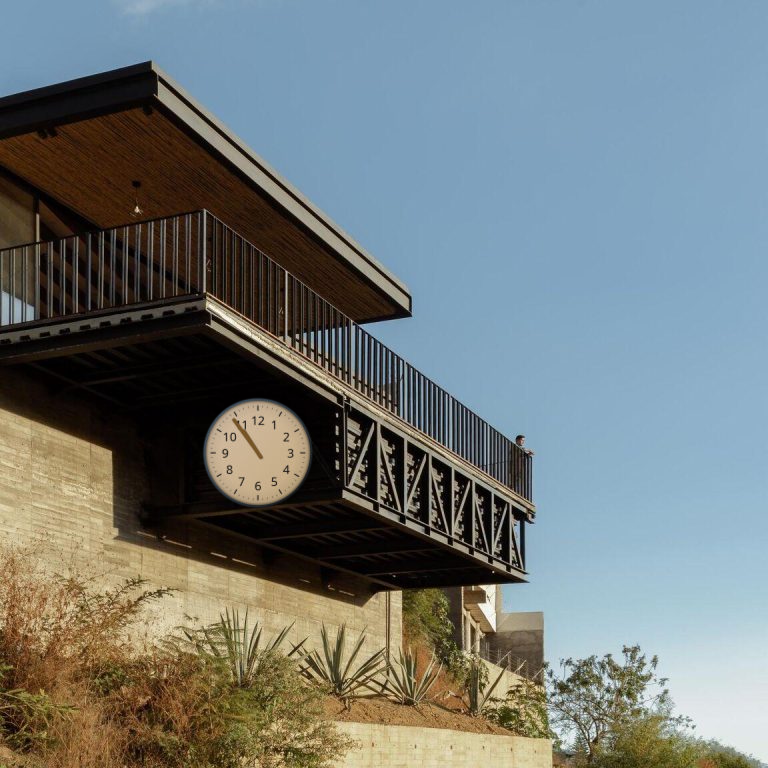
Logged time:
10h54
